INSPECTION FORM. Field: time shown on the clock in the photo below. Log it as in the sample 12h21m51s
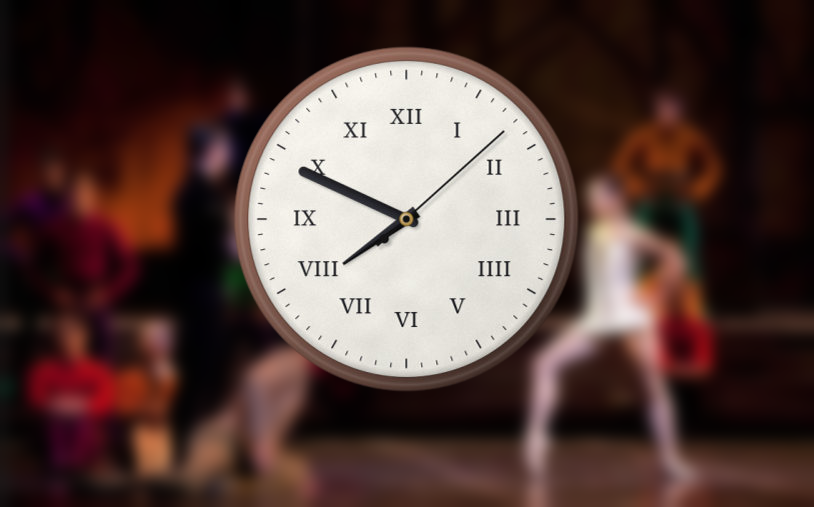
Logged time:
7h49m08s
